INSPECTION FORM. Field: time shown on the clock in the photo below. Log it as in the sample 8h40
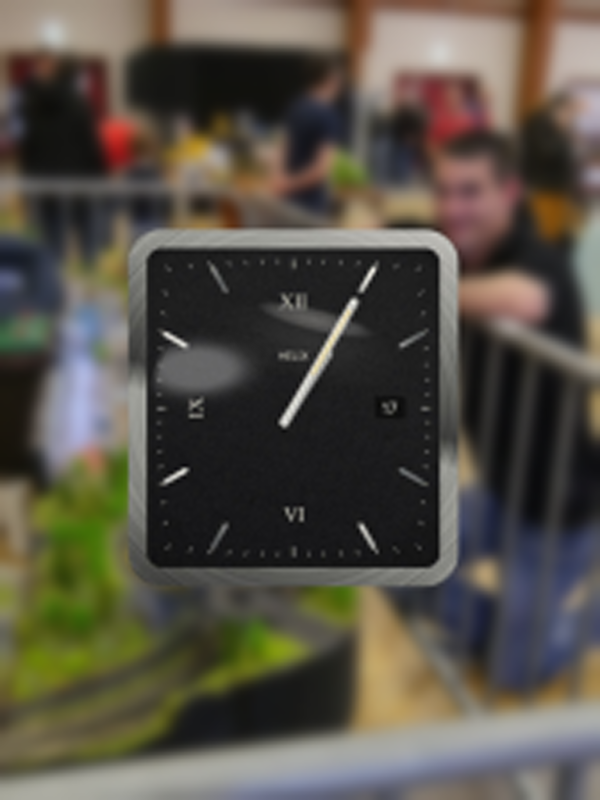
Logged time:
1h05
